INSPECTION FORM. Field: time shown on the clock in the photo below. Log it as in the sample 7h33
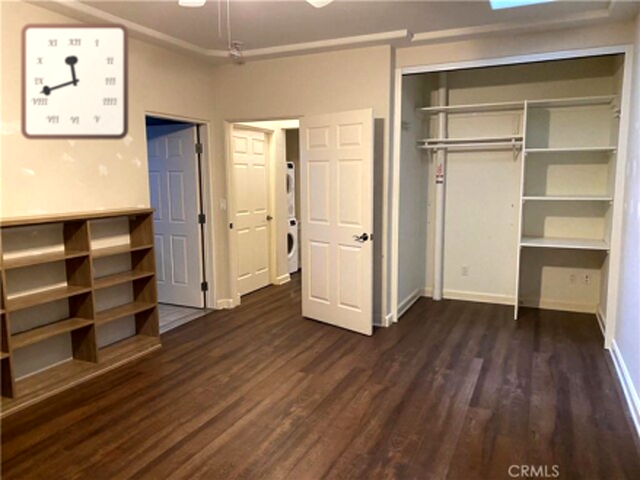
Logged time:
11h42
